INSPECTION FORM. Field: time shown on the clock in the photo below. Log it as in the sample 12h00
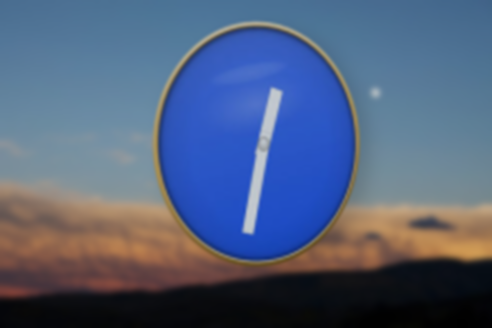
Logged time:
12h32
